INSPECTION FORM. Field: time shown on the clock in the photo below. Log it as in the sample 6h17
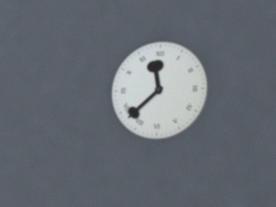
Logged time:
11h38
